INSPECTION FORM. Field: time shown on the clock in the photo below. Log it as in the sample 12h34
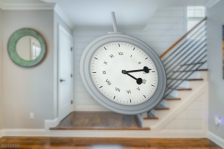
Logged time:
4h14
